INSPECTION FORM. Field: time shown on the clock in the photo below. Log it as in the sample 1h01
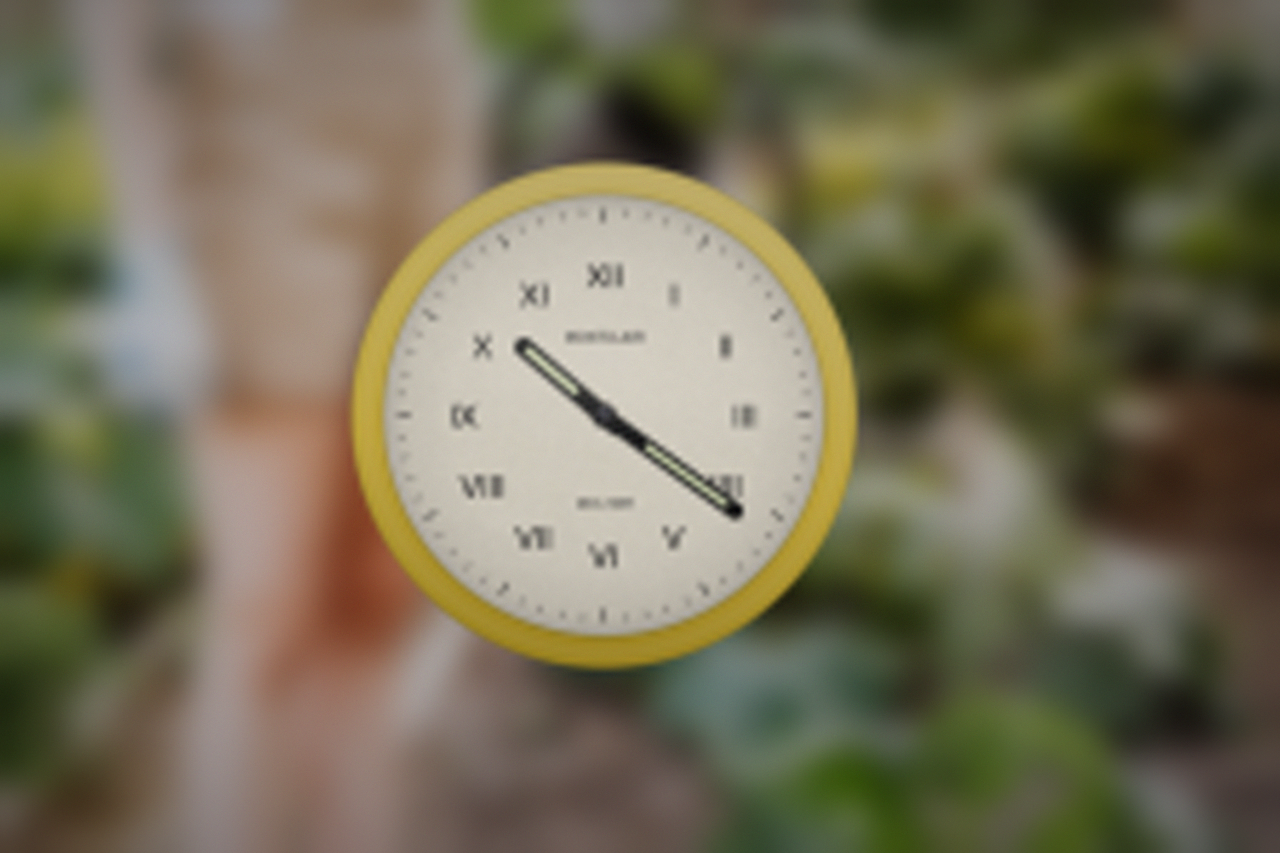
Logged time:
10h21
